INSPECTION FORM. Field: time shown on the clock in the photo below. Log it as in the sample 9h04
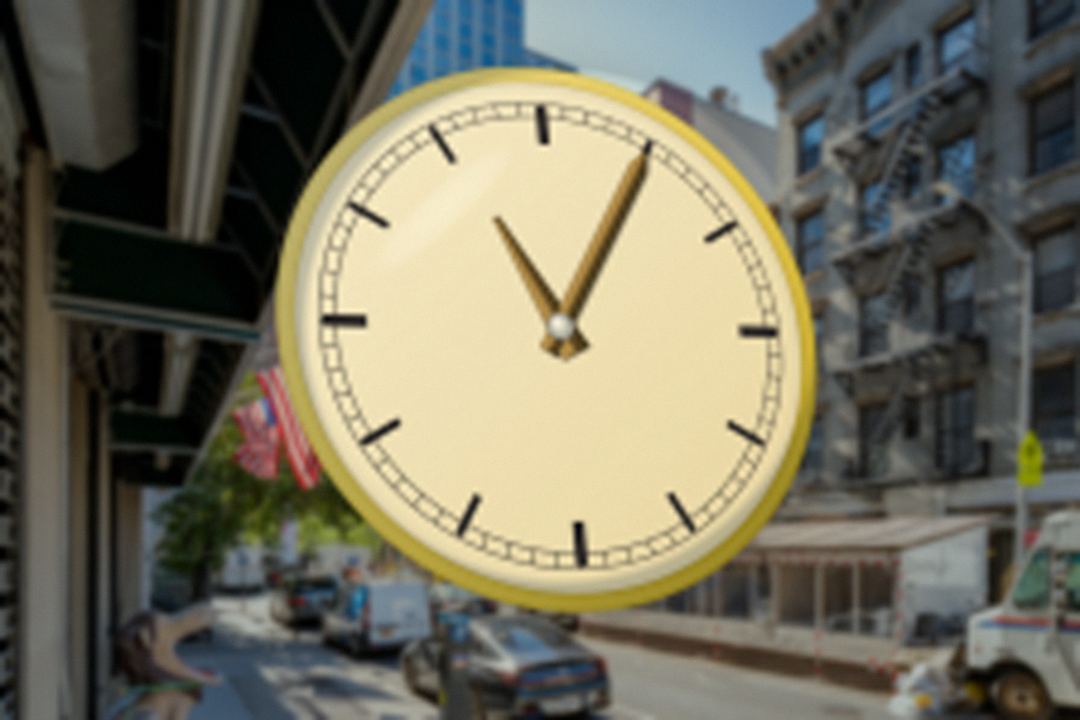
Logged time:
11h05
